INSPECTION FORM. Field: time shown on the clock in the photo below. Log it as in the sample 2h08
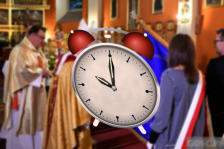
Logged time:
10h00
